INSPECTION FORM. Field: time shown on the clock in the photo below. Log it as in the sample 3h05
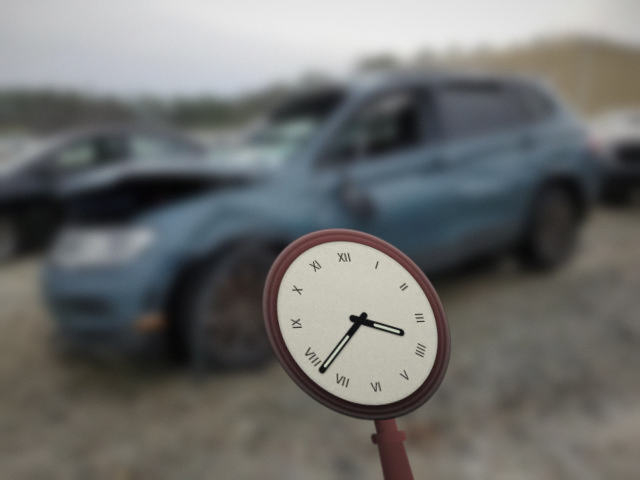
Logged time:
3h38
